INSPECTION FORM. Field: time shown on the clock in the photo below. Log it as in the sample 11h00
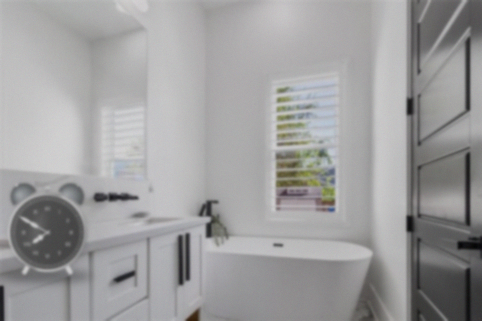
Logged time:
7h50
